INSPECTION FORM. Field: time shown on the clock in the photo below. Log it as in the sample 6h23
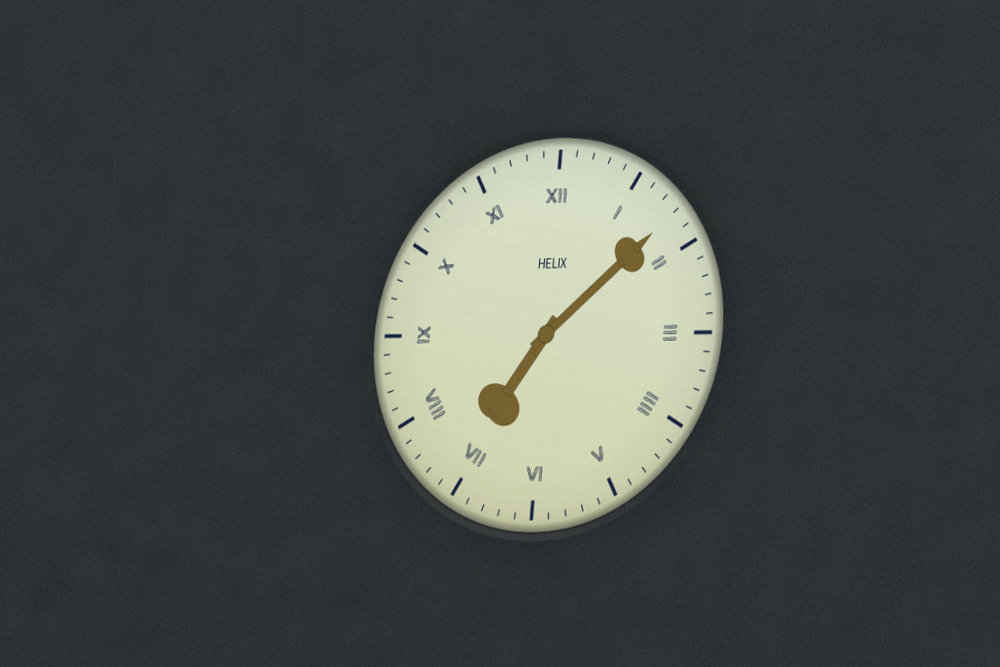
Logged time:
7h08
